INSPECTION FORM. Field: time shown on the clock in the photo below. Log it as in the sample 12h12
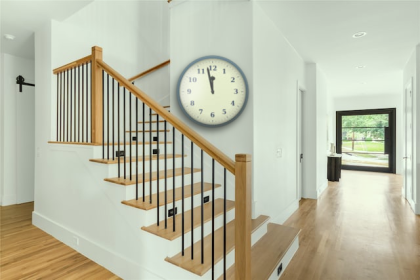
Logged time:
11h58
